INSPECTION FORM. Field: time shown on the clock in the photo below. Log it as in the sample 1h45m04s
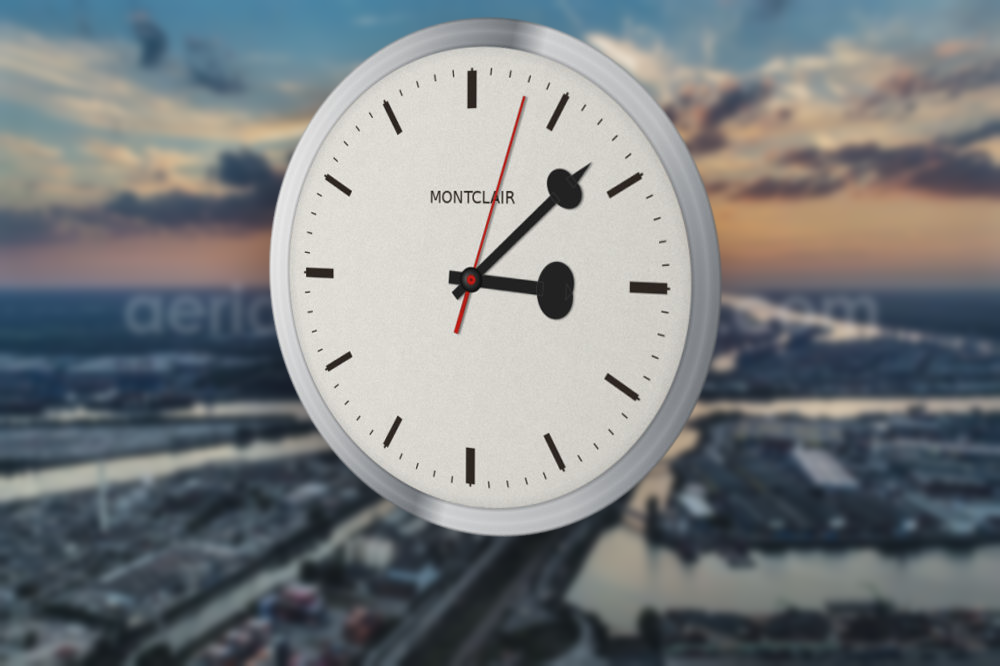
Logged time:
3h08m03s
